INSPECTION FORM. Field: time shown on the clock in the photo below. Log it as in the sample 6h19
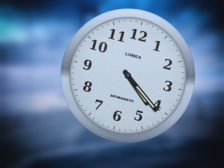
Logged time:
4h21
